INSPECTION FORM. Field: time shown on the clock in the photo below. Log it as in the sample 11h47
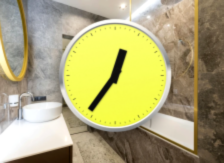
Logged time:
12h36
